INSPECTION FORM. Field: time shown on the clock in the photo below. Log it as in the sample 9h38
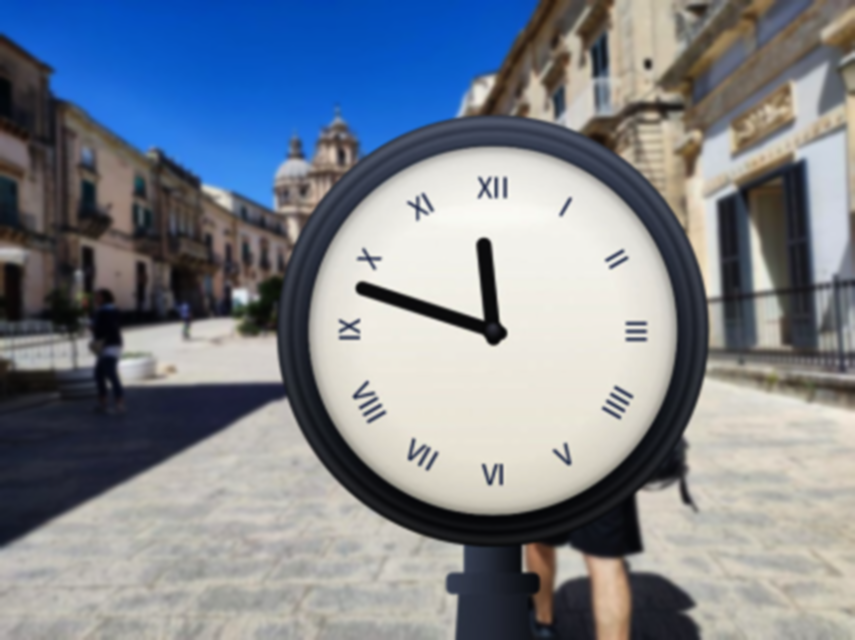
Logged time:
11h48
